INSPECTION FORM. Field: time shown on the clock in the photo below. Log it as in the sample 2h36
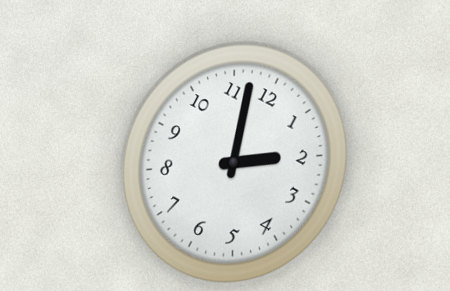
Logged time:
1h57
